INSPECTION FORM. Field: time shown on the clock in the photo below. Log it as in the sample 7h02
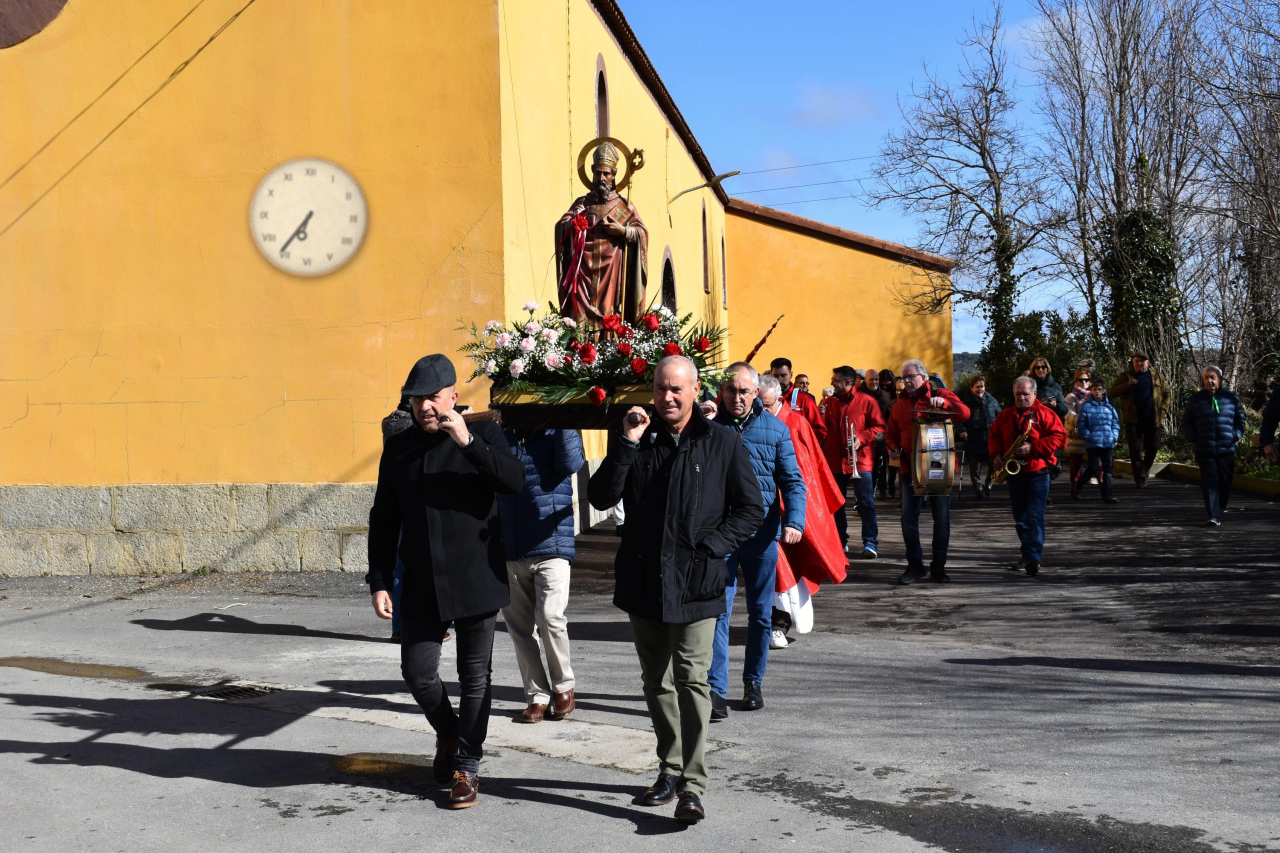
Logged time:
6h36
